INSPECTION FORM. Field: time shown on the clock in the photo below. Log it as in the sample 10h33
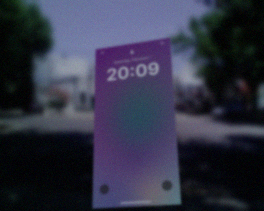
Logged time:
20h09
